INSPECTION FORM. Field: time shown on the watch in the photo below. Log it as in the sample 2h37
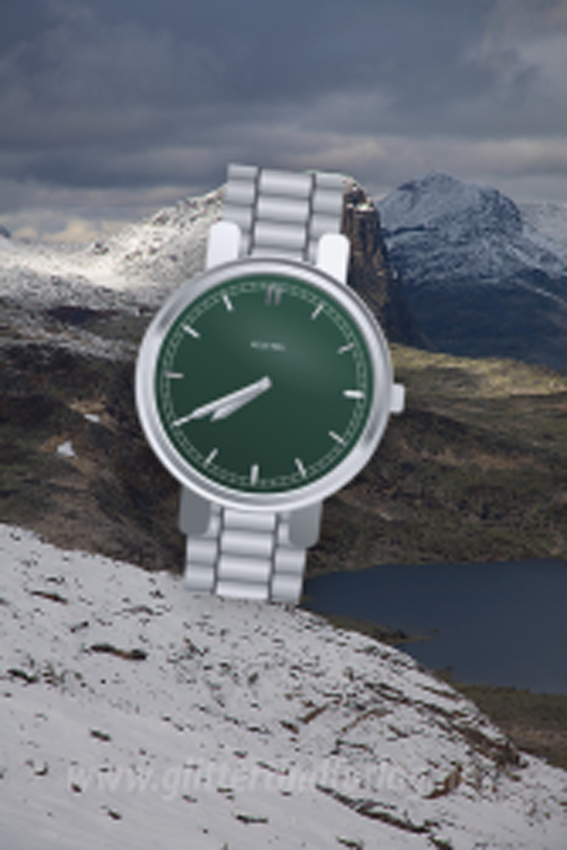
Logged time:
7h40
